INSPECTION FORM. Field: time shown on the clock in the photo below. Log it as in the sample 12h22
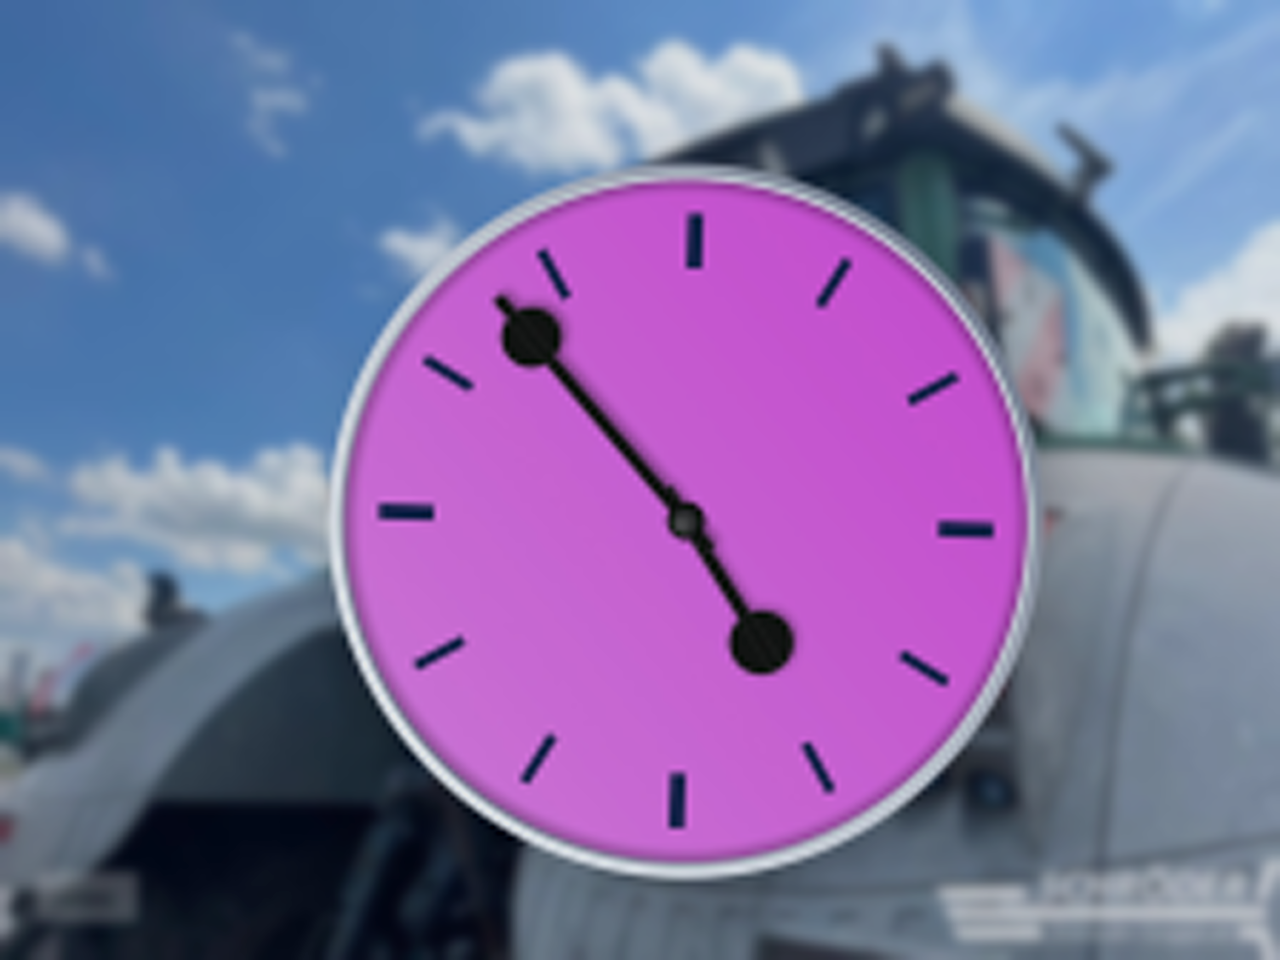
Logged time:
4h53
